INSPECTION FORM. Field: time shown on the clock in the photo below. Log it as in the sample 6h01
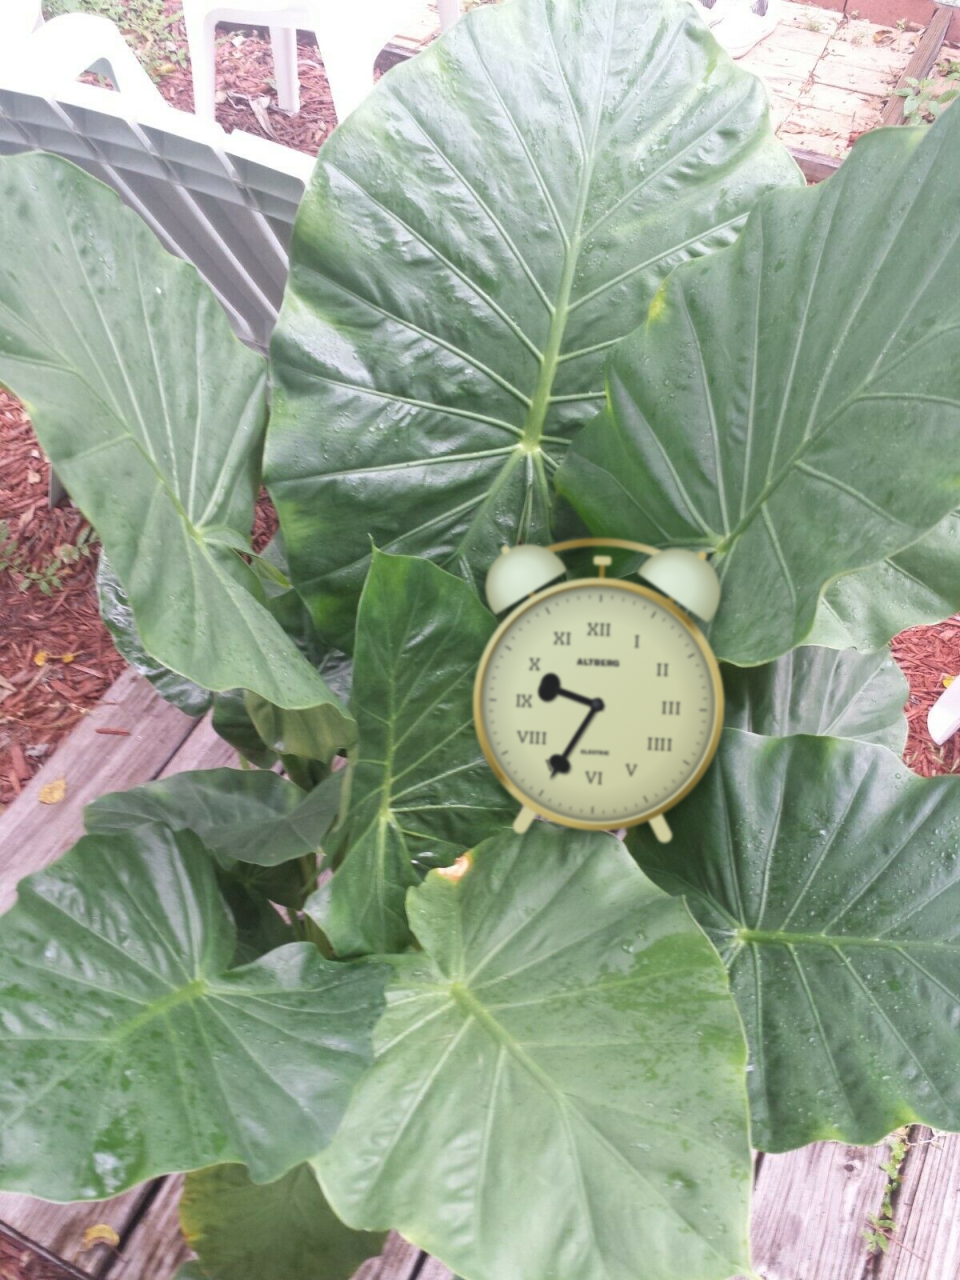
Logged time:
9h35
